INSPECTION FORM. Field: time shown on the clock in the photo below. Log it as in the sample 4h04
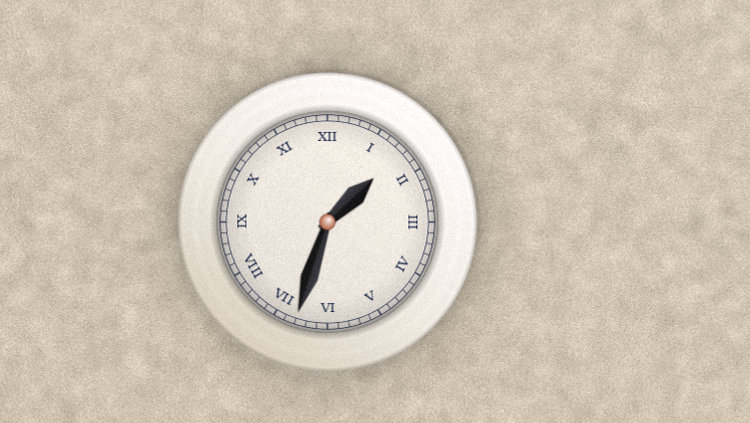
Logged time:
1h33
